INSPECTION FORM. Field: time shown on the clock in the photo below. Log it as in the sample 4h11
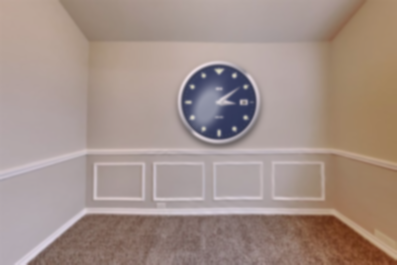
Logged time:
3h09
